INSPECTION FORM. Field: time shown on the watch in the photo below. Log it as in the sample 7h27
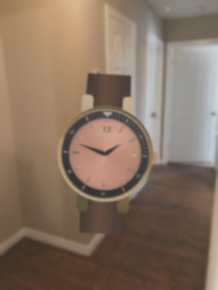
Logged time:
1h48
